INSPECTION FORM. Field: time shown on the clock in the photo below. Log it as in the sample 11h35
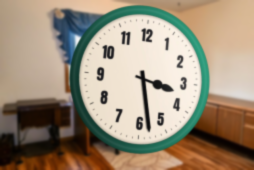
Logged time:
3h28
